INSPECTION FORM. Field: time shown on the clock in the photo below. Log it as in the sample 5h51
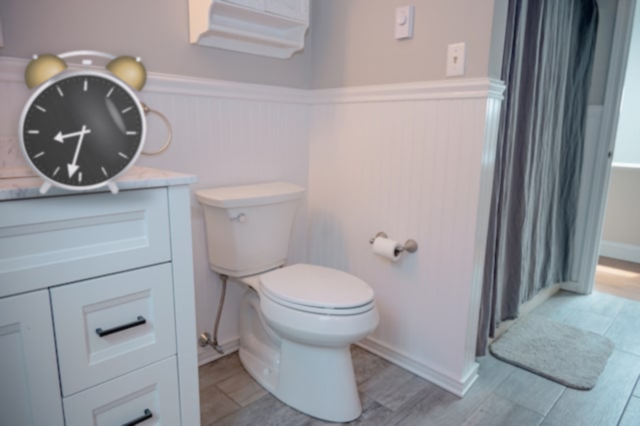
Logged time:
8h32
